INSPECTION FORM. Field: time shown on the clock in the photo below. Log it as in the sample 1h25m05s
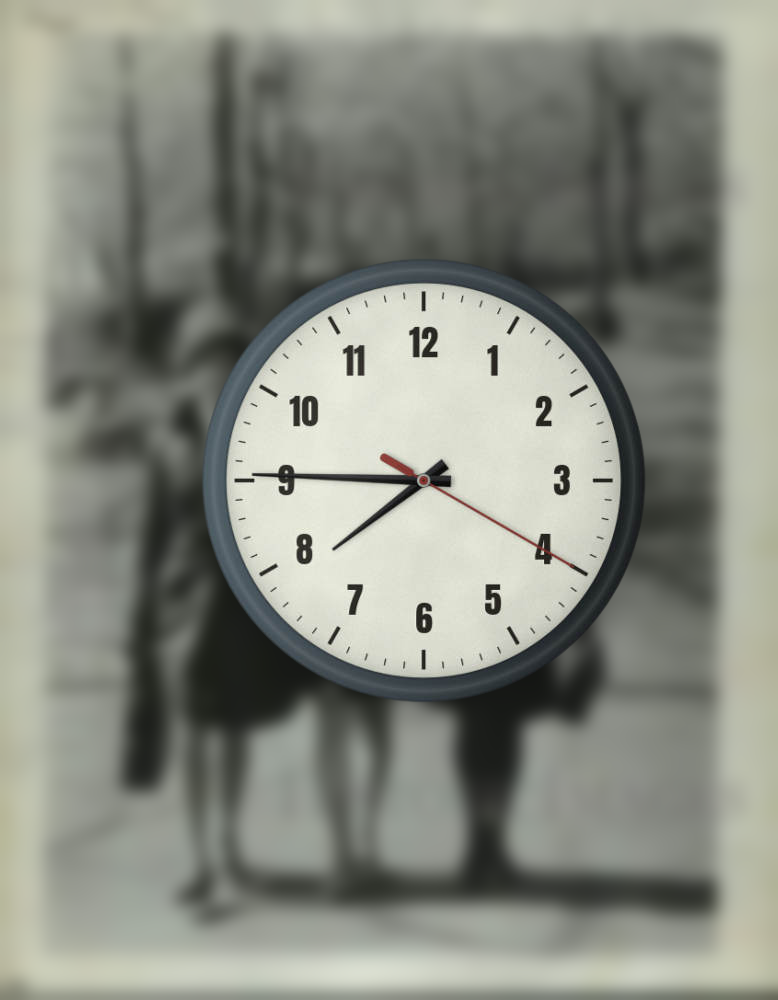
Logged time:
7h45m20s
